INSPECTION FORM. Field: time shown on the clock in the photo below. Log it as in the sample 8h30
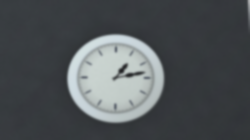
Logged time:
1h13
